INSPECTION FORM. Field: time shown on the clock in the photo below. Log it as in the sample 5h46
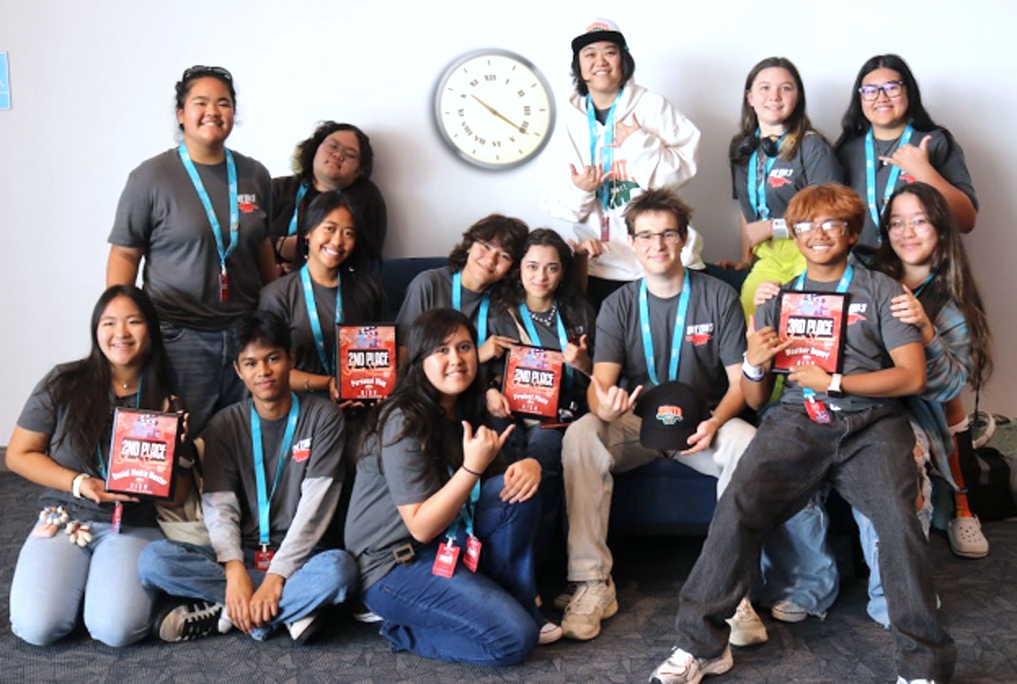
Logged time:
10h21
